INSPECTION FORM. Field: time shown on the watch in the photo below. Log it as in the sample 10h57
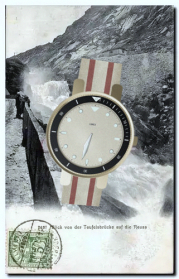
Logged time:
6h32
